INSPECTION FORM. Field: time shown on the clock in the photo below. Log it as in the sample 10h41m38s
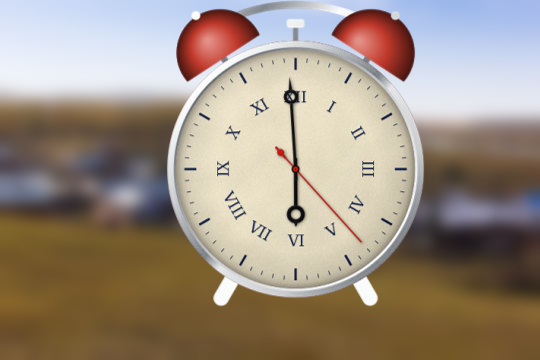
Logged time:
5h59m23s
